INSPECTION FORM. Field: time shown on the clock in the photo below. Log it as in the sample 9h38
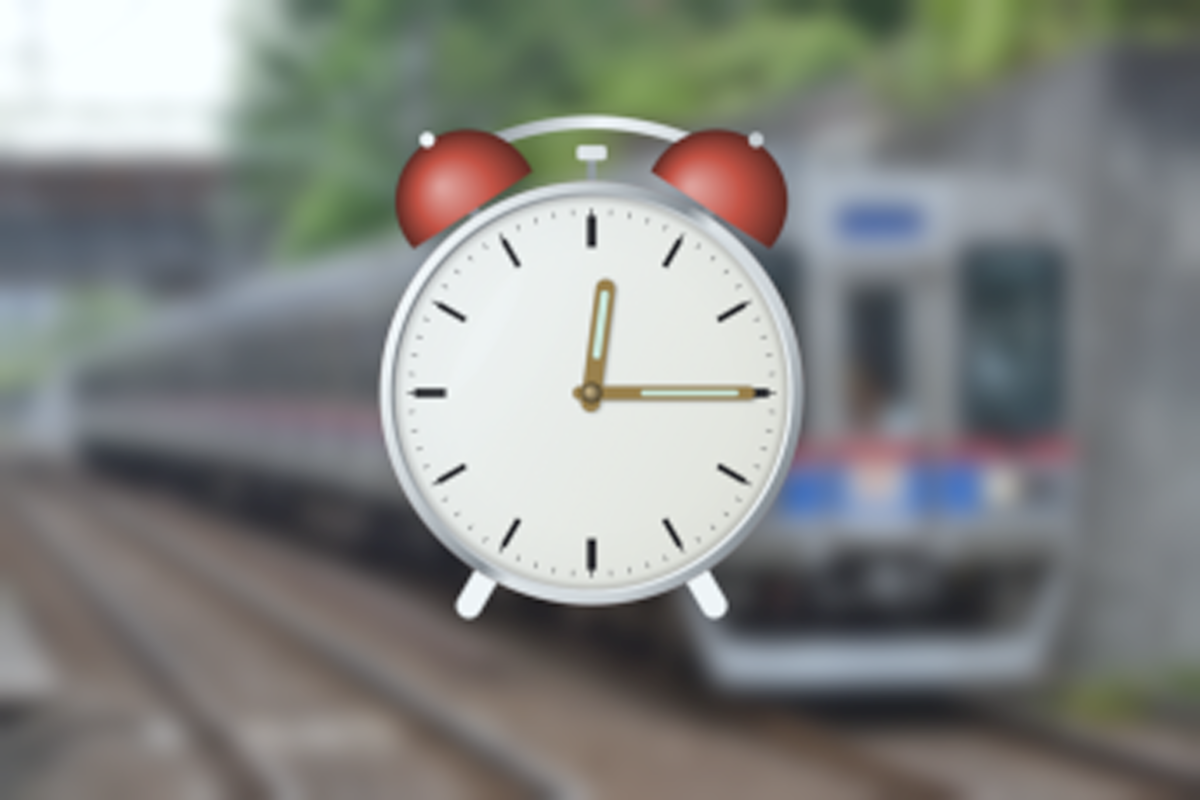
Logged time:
12h15
